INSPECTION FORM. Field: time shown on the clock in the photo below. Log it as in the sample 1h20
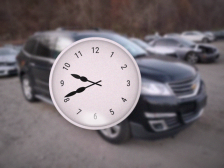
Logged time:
9h41
